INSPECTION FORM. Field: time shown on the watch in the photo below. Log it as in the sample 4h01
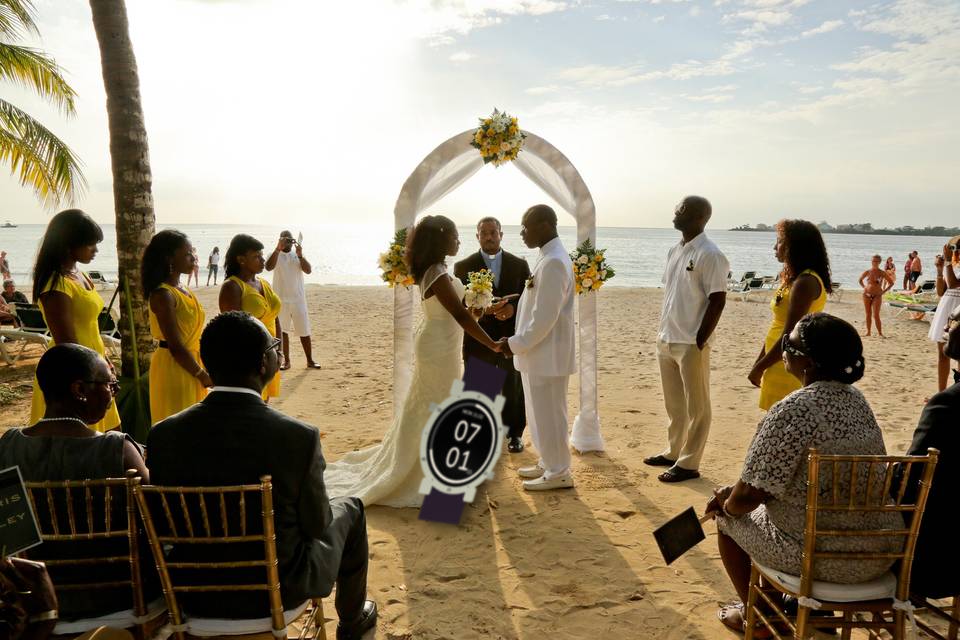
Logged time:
7h01
